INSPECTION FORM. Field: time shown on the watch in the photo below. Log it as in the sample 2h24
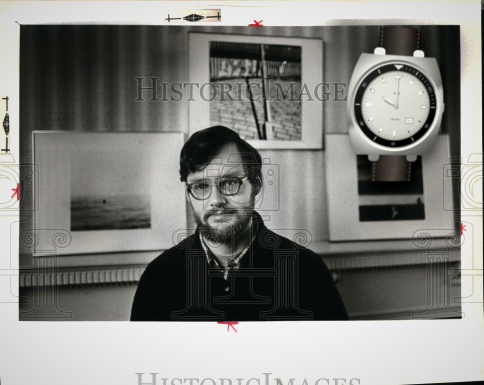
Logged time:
10h00
